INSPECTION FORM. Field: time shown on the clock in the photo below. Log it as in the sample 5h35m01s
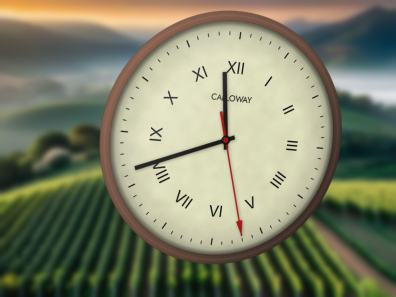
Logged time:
11h41m27s
